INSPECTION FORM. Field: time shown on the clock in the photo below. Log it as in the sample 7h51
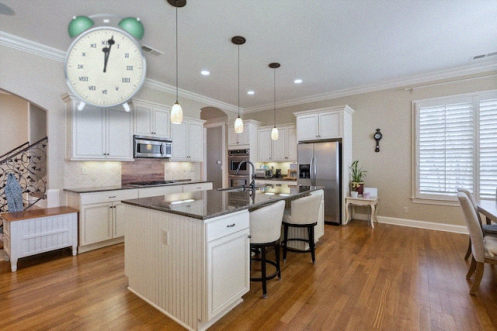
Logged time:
12h02
